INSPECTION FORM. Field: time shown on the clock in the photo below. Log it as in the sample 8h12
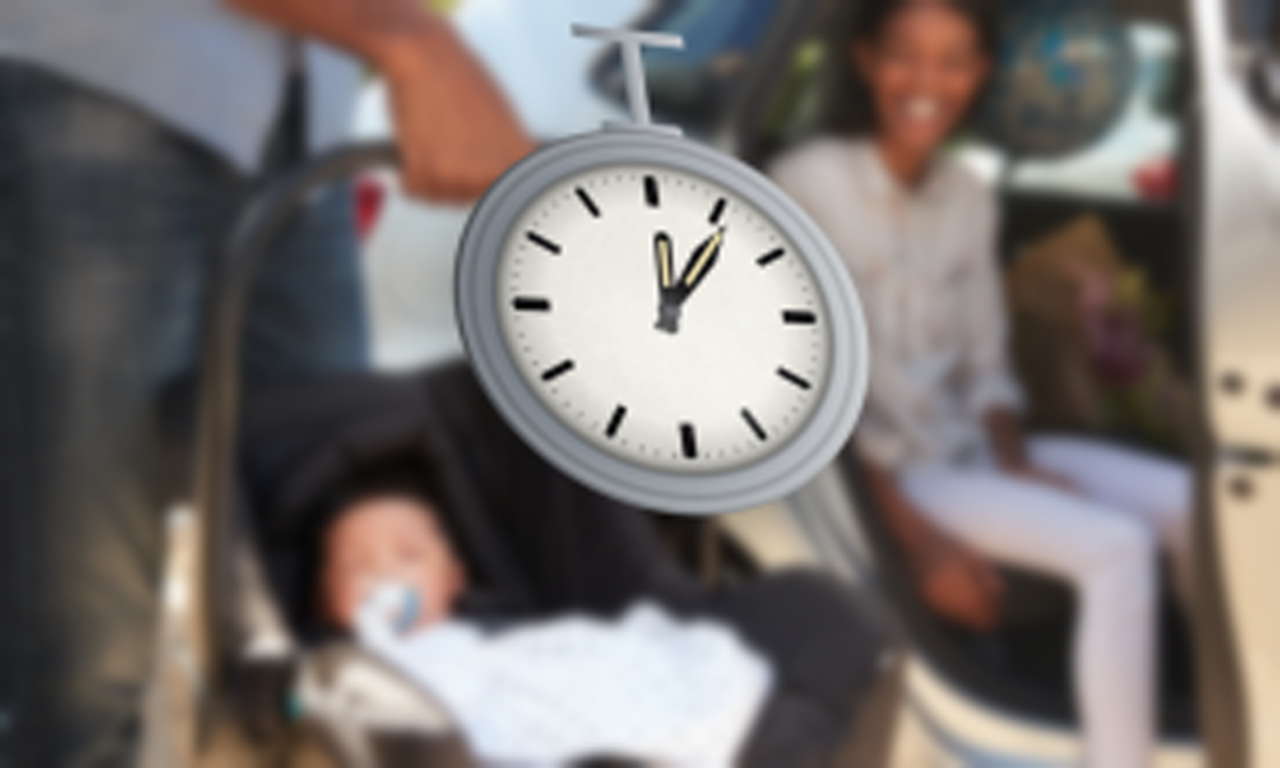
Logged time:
12h06
